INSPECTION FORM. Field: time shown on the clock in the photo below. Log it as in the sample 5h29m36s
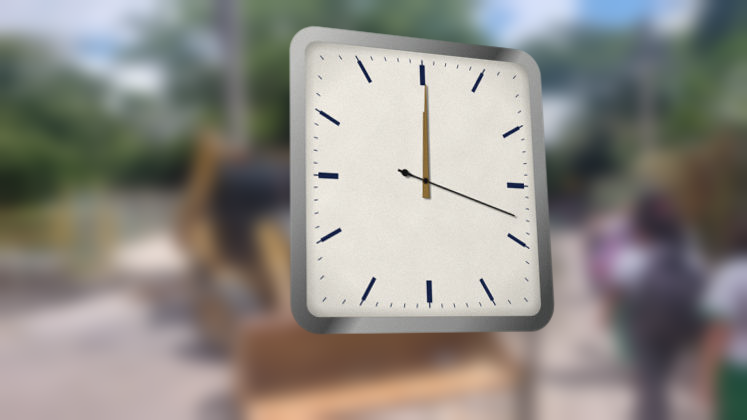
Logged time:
12h00m18s
